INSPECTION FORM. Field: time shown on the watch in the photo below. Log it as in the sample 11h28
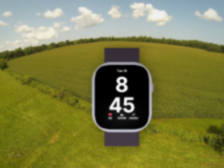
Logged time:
8h45
